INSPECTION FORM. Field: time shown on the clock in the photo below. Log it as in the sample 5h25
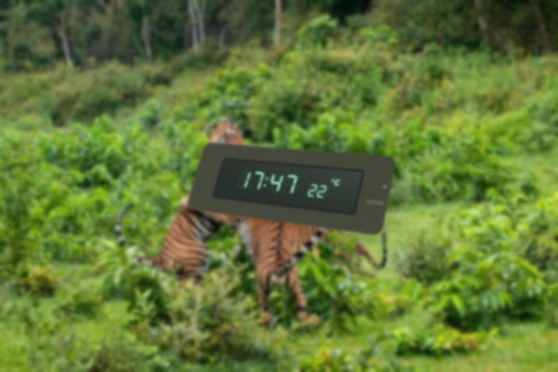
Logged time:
17h47
